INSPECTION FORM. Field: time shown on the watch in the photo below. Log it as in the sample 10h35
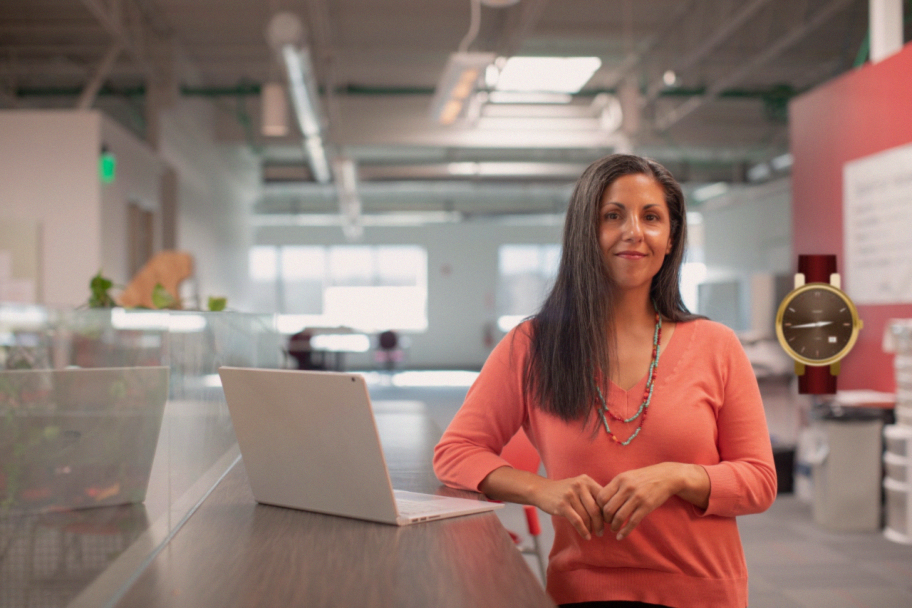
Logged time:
2h44
